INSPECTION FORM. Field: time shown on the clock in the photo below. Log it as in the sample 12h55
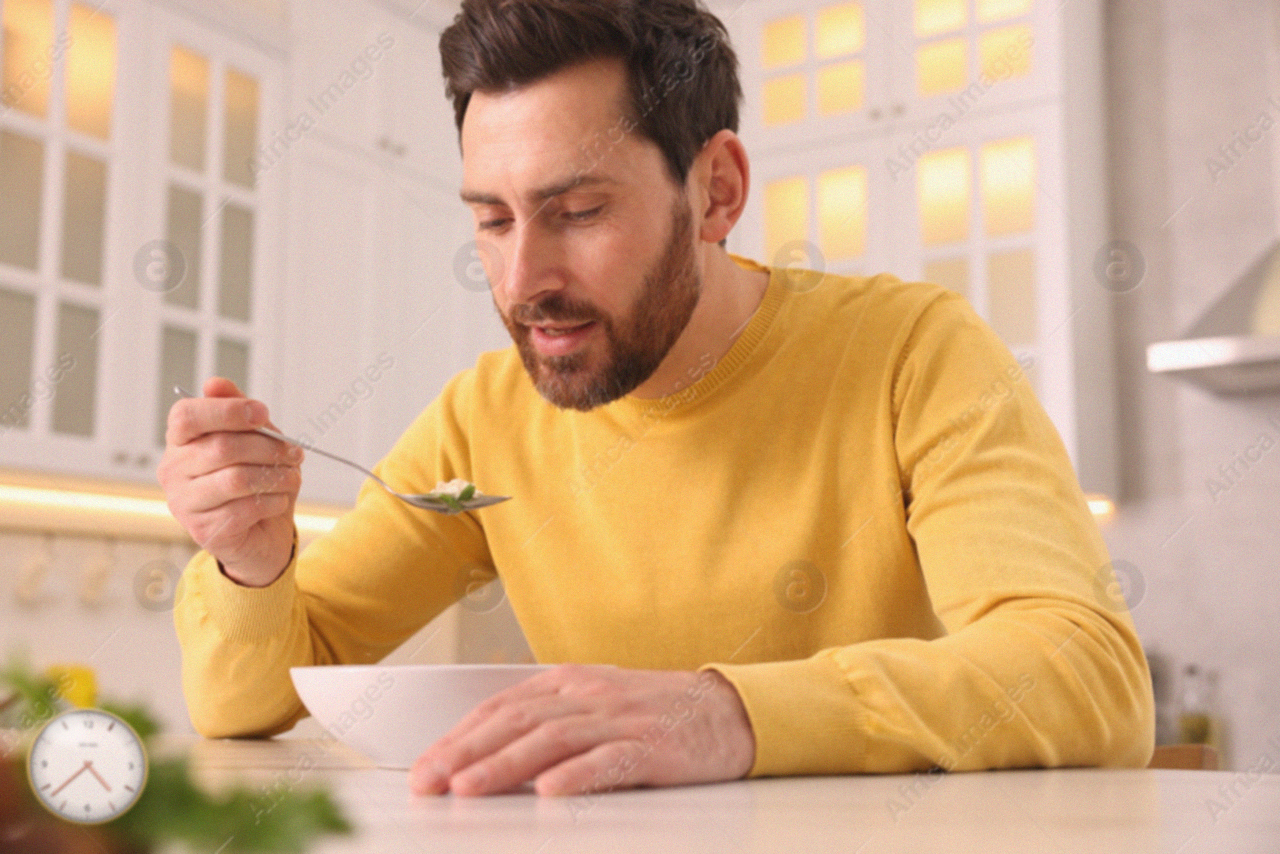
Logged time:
4h38
